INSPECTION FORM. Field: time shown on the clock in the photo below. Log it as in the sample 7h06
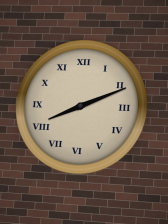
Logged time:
8h11
